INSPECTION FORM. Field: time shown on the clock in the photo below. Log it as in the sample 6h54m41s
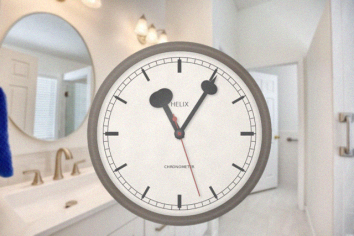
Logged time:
11h05m27s
